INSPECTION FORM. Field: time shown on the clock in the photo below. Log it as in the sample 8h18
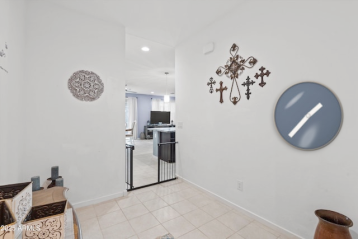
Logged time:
1h37
